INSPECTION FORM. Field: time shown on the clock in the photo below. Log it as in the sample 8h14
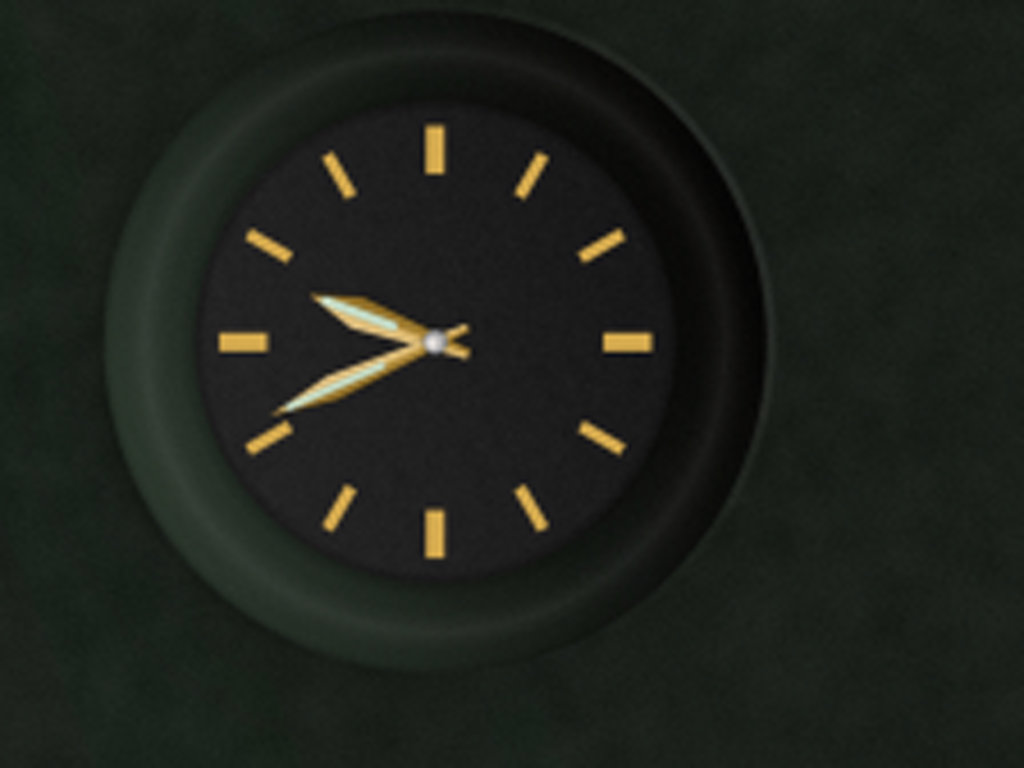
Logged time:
9h41
